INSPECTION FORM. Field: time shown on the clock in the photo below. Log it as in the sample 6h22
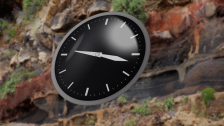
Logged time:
9h17
